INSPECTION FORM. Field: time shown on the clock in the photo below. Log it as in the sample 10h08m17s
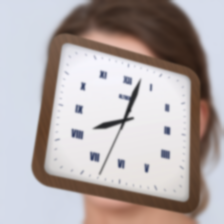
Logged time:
8h02m33s
